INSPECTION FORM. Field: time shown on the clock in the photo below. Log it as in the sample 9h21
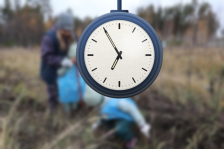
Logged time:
6h55
